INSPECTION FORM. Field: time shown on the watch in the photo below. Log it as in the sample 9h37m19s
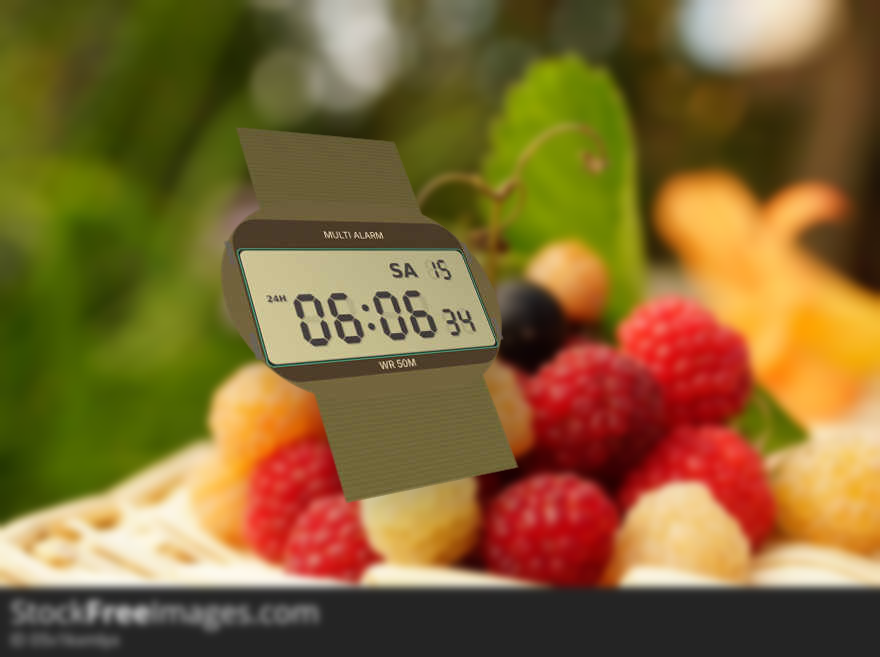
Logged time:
6h06m34s
